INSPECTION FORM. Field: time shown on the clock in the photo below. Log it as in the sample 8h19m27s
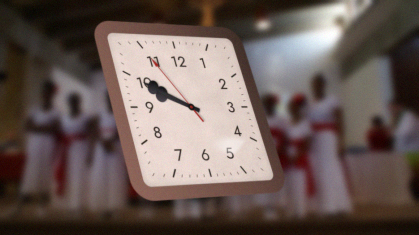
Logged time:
9h49m55s
